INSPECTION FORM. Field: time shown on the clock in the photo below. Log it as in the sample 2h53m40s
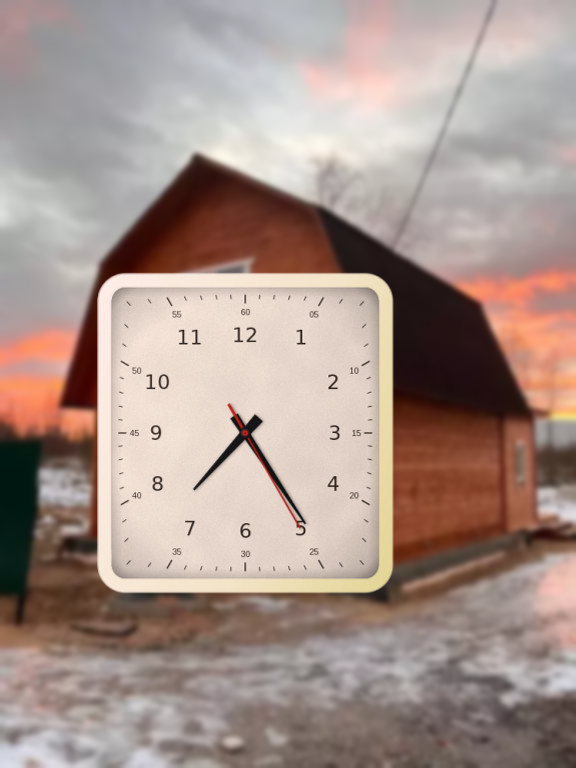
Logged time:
7h24m25s
